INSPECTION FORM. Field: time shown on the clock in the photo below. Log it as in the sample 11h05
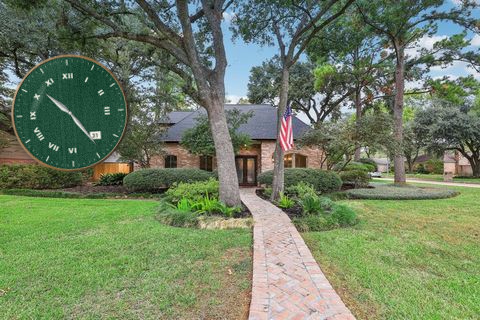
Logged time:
10h24
